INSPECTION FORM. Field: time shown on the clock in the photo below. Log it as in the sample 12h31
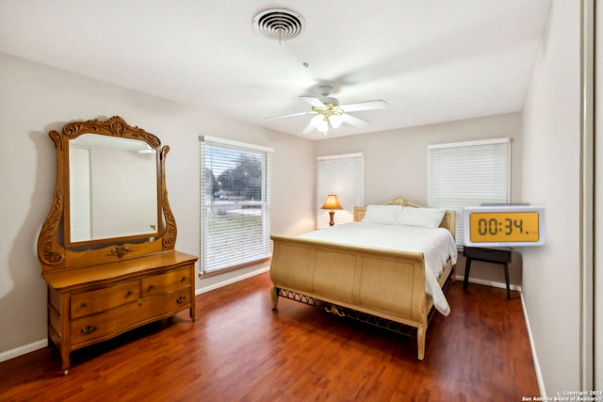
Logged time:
0h34
